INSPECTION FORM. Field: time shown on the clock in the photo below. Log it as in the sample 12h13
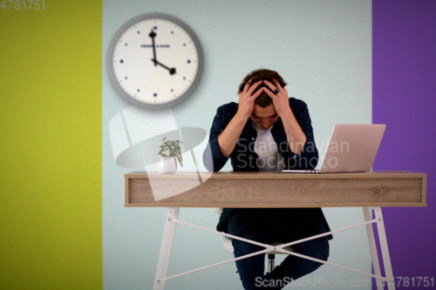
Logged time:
3h59
